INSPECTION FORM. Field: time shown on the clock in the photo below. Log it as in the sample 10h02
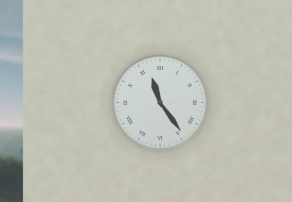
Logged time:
11h24
